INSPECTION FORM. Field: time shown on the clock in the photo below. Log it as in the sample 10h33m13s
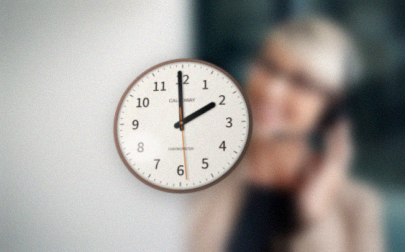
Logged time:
1h59m29s
